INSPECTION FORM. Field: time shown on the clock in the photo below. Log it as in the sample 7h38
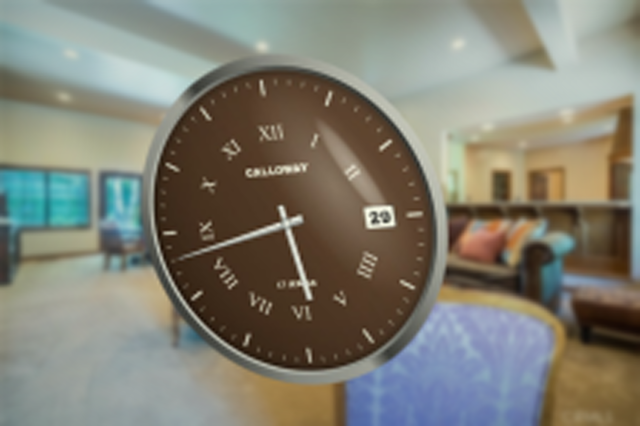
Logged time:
5h43
